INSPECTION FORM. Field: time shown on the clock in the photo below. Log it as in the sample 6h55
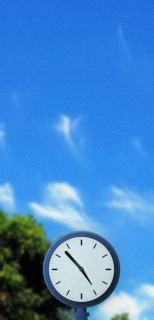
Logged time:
4h53
